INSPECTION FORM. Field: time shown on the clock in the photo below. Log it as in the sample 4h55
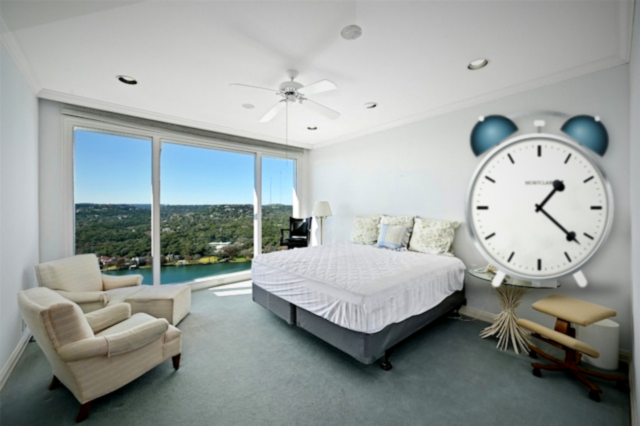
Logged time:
1h22
